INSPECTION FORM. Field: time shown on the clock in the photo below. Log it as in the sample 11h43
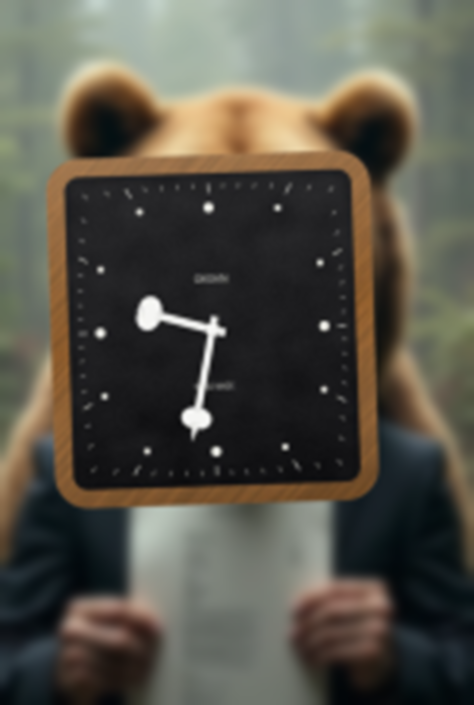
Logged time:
9h32
